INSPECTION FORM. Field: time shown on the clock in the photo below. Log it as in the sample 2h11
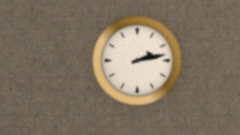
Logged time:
2h13
